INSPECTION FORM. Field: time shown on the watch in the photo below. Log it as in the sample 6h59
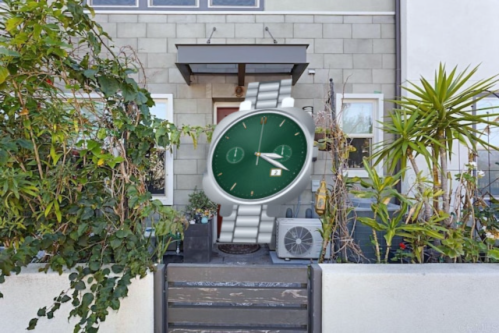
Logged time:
3h20
